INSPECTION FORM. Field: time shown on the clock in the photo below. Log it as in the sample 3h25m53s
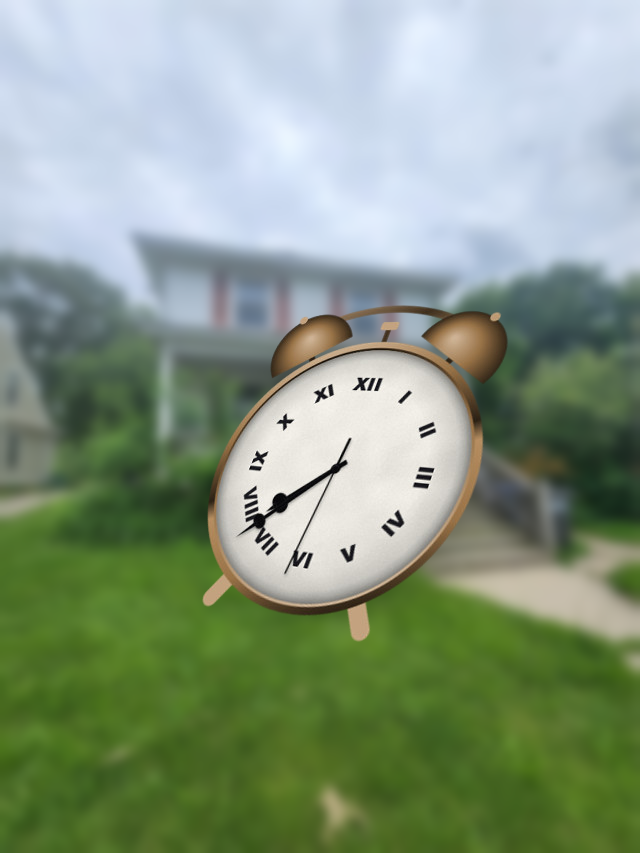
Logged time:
7h37m31s
